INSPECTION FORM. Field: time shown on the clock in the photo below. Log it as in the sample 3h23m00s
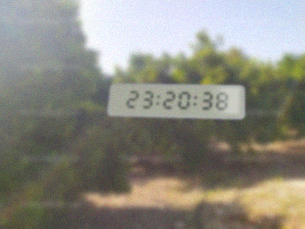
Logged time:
23h20m38s
